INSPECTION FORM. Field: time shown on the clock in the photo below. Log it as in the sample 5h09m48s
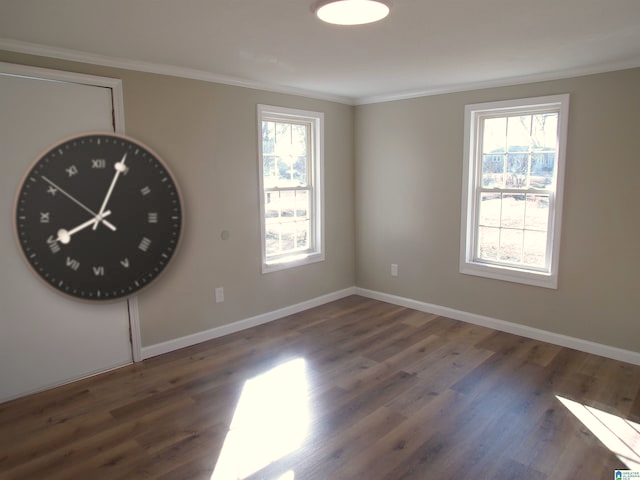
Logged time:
8h03m51s
